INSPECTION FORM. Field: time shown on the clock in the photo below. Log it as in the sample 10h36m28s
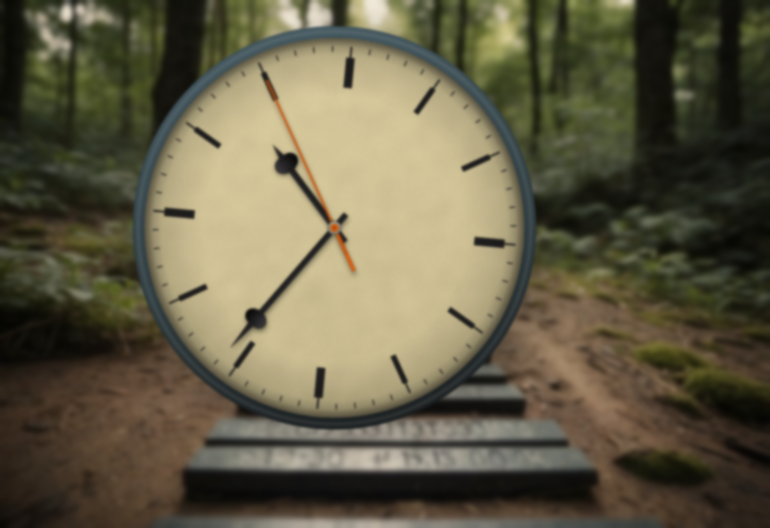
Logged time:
10h35m55s
